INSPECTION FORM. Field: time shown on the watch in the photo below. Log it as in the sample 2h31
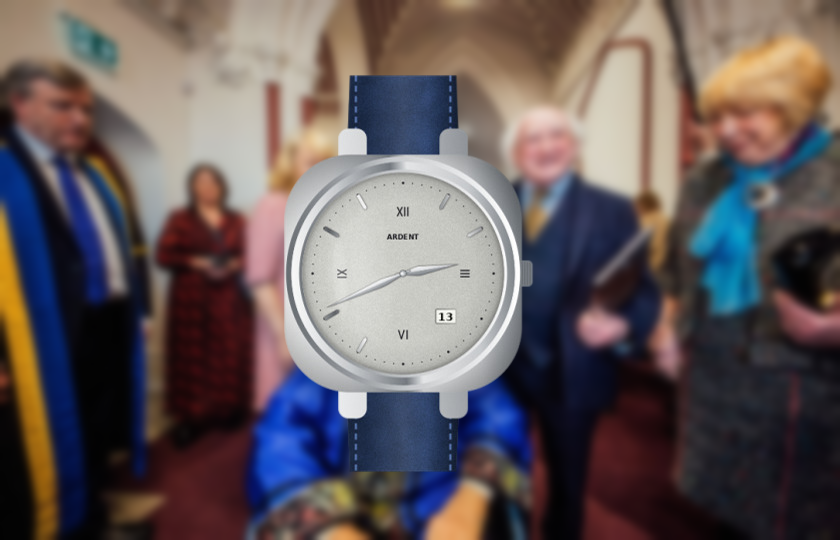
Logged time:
2h41
